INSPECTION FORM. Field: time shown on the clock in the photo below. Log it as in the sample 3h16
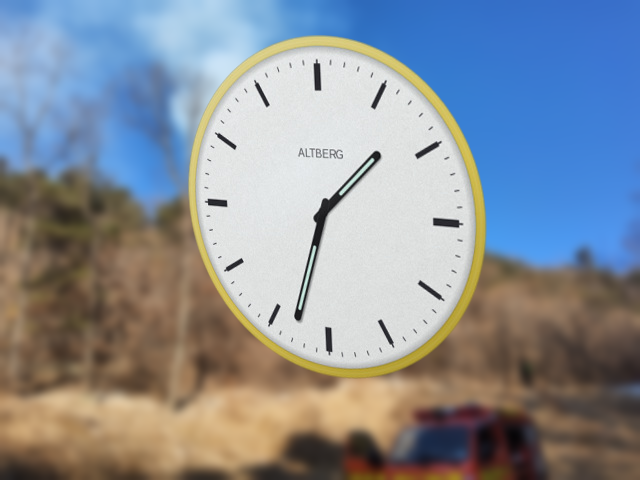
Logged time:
1h33
